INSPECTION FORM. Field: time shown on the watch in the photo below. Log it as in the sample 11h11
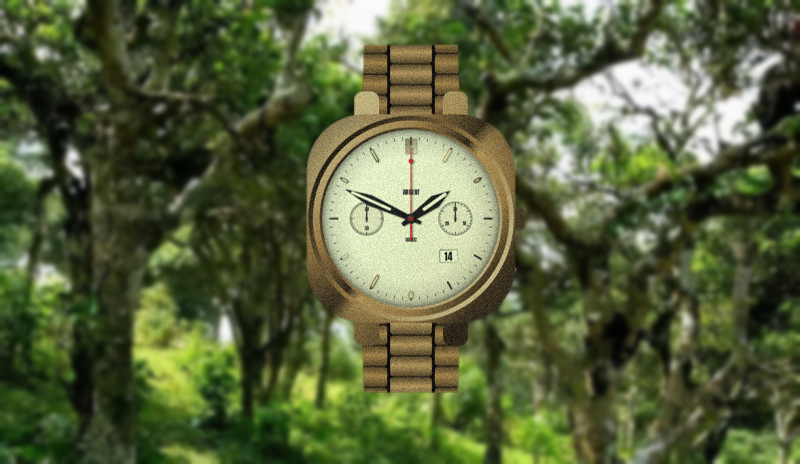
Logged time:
1h49
